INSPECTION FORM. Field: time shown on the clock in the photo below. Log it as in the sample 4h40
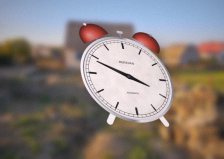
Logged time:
3h49
